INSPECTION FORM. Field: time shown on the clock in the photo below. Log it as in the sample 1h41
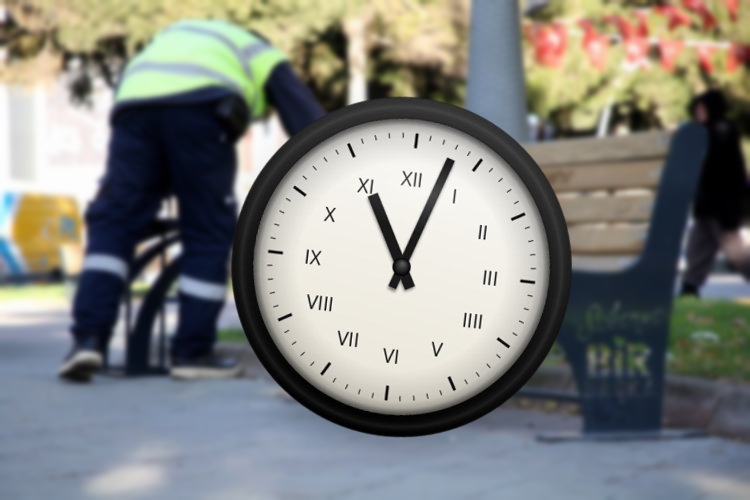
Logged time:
11h03
